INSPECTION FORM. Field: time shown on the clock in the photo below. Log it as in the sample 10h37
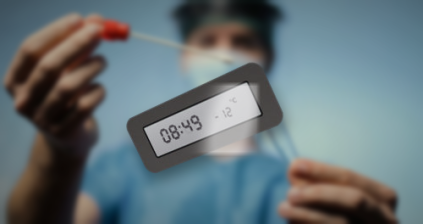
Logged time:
8h49
